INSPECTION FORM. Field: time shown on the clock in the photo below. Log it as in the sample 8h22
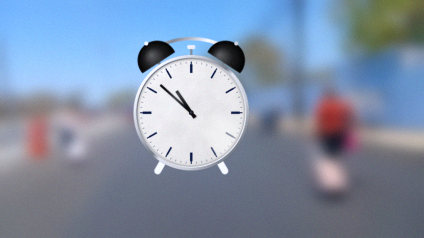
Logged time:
10h52
